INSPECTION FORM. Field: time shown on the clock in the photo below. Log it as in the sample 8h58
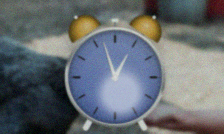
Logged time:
12h57
